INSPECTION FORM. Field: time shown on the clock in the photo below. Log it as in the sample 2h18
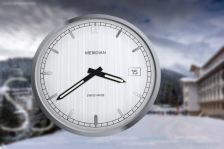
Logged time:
3h39
